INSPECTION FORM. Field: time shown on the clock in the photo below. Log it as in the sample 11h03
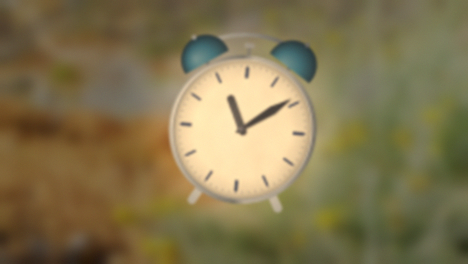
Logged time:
11h09
